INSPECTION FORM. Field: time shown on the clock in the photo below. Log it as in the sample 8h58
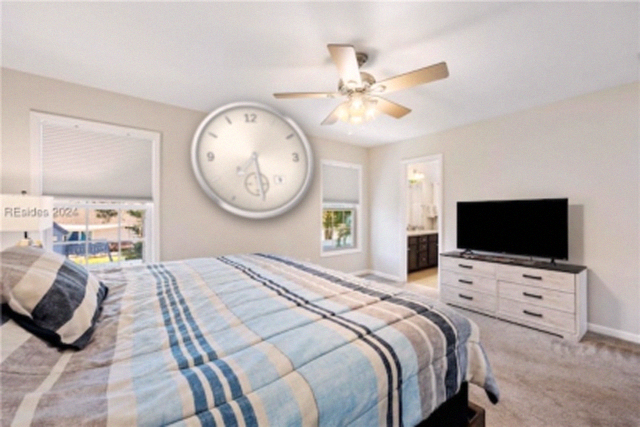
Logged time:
7h29
